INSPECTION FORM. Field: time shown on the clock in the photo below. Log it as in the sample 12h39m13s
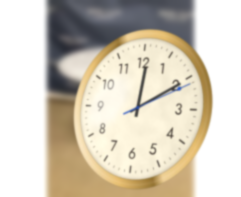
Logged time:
12h10m11s
